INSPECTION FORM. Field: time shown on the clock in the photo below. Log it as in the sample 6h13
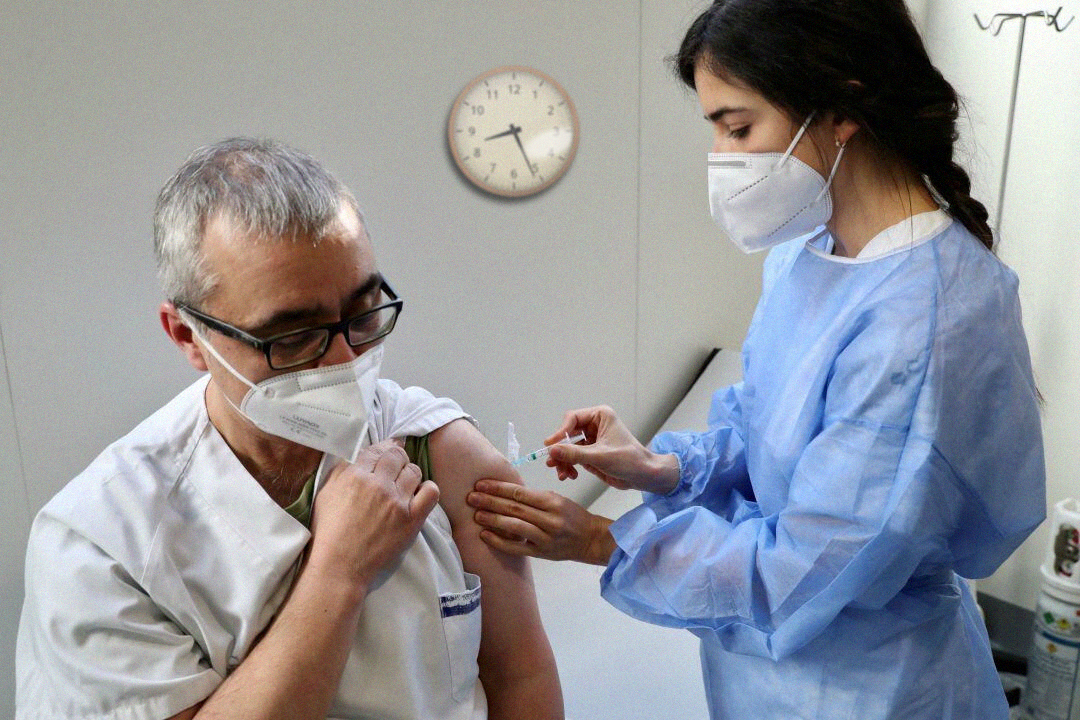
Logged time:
8h26
